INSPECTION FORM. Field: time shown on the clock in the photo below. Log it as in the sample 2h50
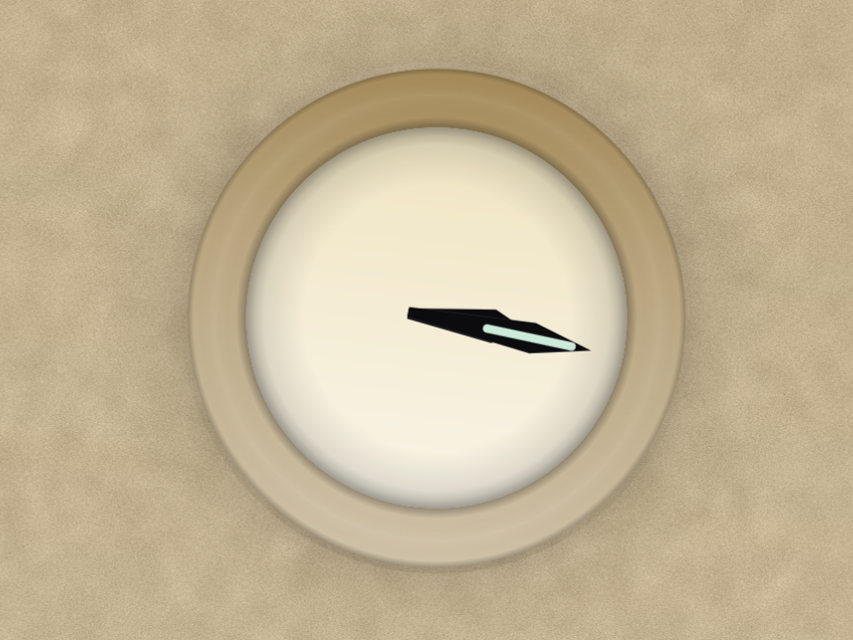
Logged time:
3h17
